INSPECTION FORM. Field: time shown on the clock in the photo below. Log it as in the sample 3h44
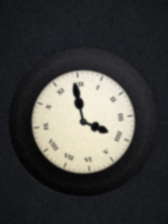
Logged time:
3h59
